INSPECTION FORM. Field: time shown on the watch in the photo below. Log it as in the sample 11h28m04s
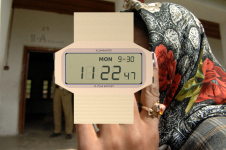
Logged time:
11h22m47s
